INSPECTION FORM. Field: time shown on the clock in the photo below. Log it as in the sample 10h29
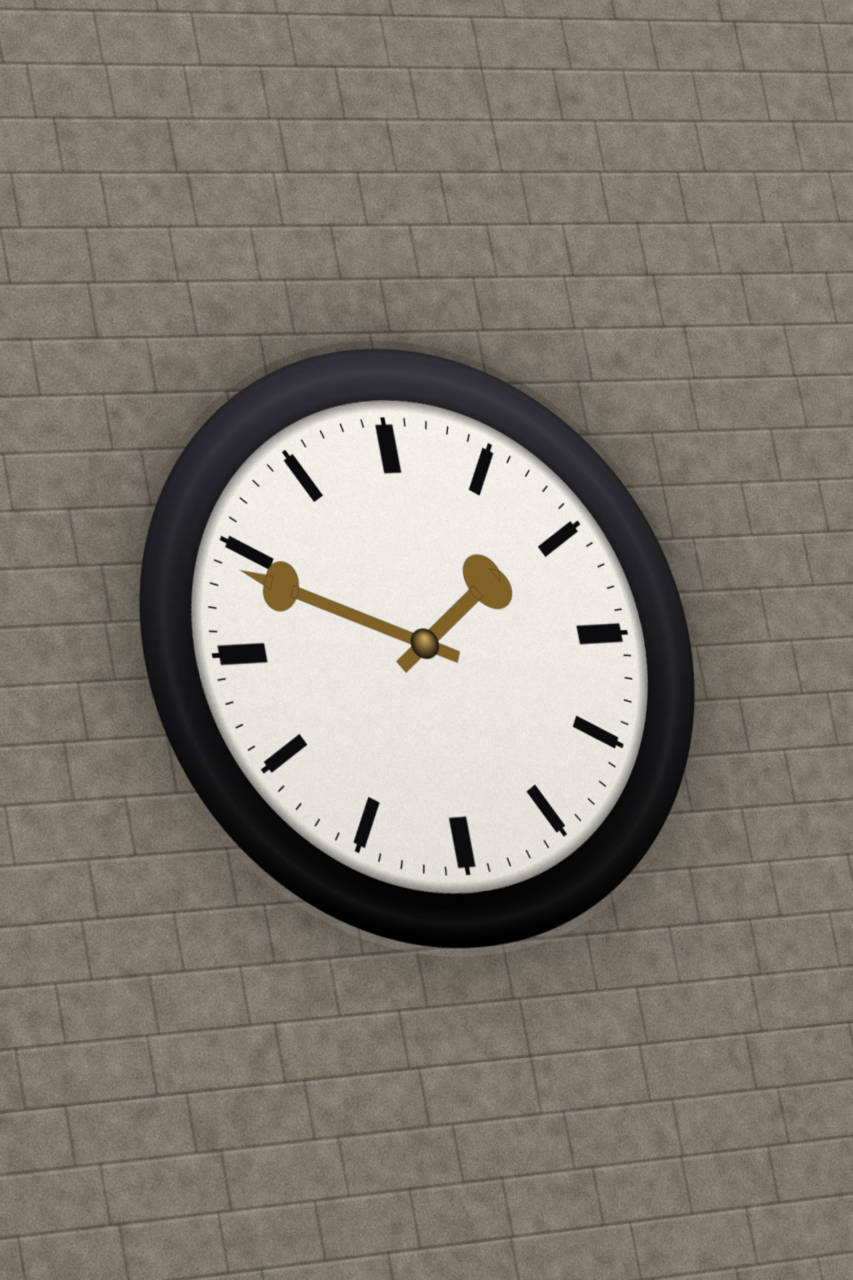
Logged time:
1h49
